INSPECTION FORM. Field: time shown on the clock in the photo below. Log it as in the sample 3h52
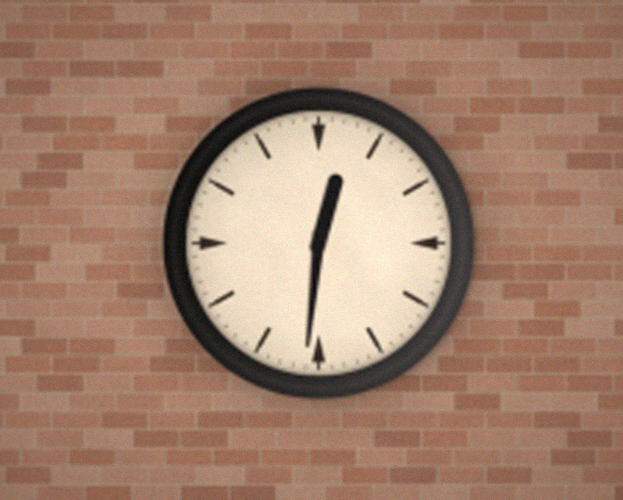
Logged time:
12h31
